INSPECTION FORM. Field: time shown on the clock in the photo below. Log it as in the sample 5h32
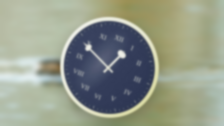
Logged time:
12h49
